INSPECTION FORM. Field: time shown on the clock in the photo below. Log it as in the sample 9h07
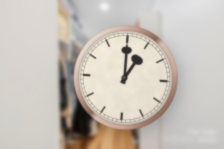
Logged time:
1h00
